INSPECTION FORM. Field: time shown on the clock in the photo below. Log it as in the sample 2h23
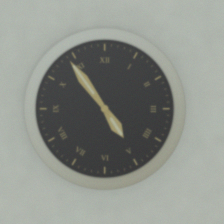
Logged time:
4h54
